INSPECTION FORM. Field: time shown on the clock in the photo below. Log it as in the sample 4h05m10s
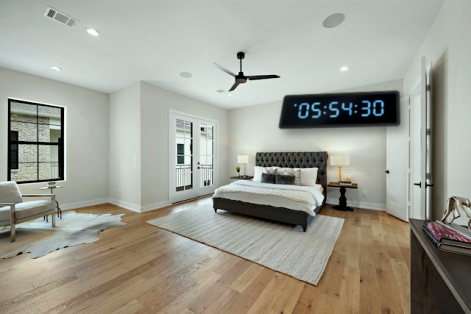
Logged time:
5h54m30s
